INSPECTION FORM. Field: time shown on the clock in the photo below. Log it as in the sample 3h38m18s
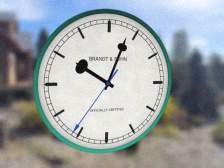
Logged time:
10h03m36s
